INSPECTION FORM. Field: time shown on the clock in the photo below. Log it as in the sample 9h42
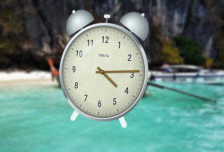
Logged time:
4h14
